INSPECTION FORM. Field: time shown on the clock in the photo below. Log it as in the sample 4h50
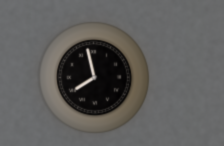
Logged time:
7h58
